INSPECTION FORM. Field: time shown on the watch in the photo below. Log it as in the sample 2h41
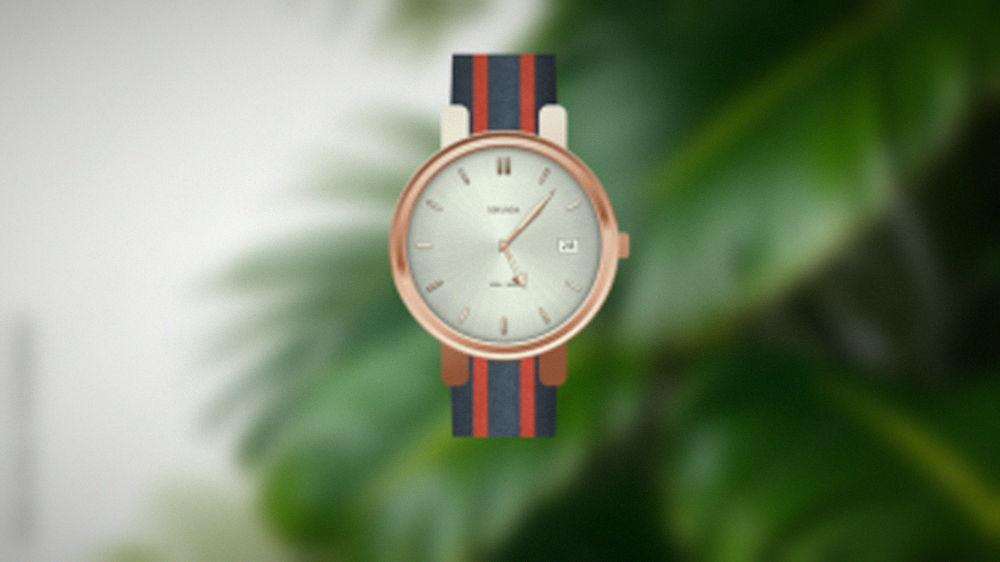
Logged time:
5h07
